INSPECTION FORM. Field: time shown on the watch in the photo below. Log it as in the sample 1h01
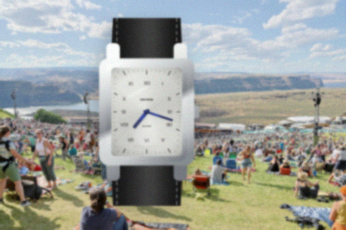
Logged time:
7h18
